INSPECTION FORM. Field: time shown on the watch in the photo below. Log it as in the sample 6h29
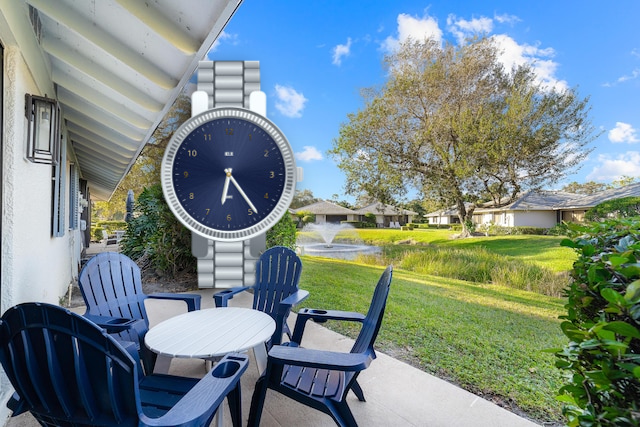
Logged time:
6h24
